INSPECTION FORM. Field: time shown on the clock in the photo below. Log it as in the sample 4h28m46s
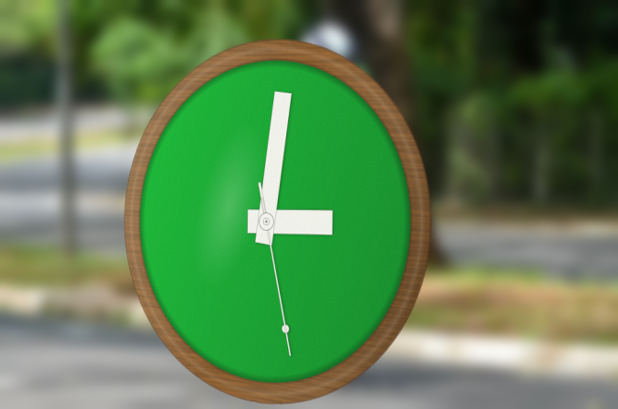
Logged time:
3h01m28s
